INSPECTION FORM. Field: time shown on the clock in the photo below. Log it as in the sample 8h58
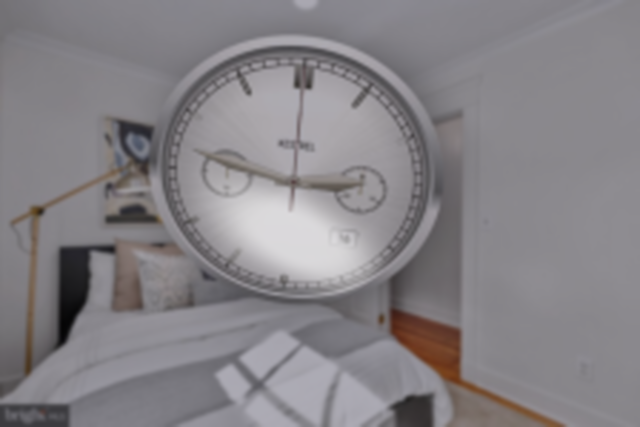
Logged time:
2h47
